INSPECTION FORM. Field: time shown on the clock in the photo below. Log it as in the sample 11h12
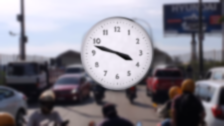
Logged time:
3h48
